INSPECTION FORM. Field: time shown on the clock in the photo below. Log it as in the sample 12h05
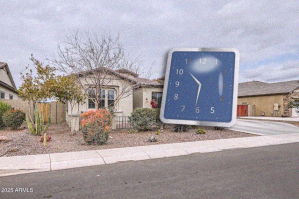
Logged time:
10h31
